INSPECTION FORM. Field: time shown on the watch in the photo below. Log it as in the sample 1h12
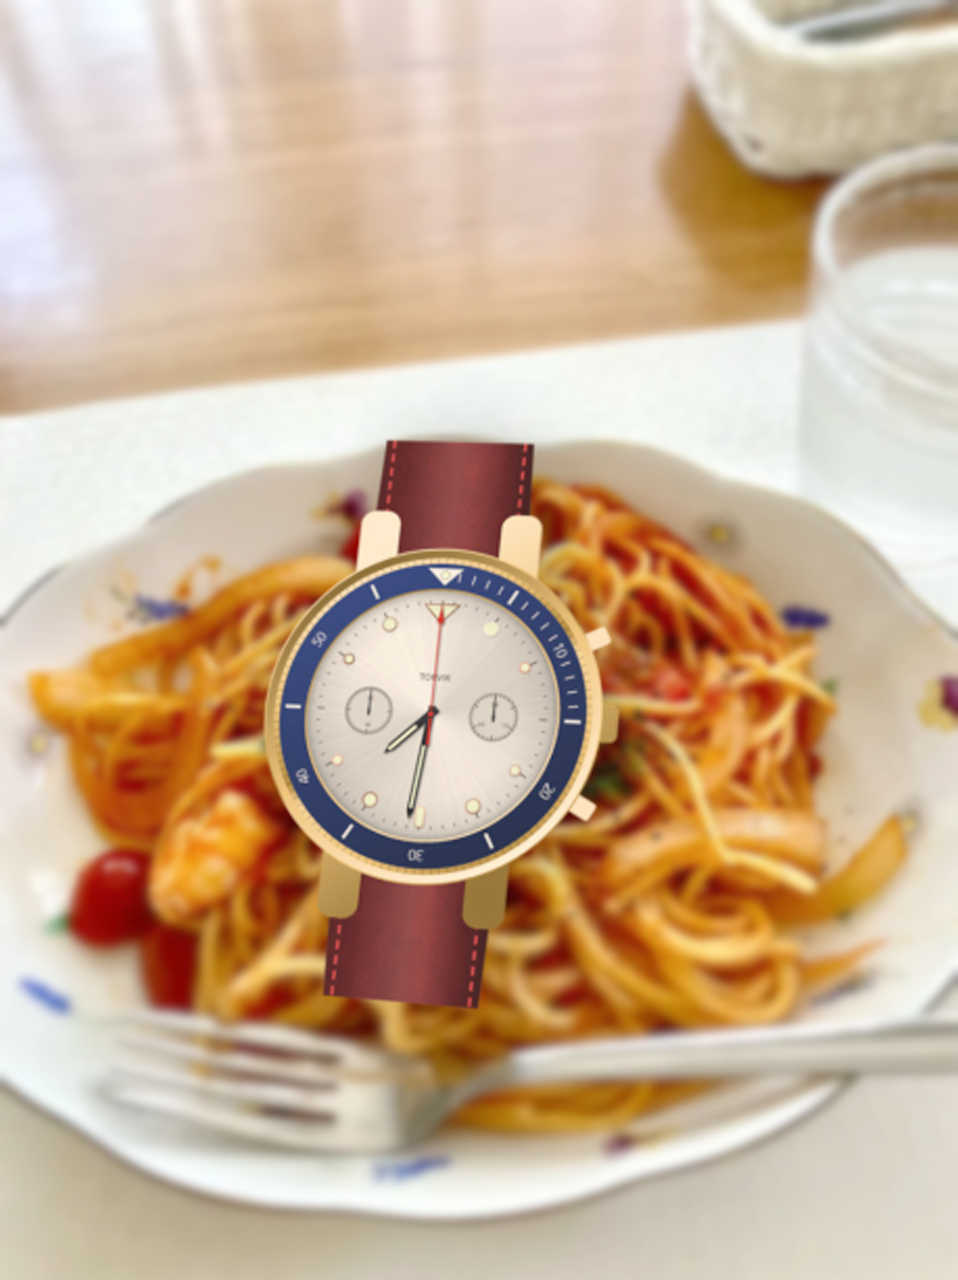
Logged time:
7h31
